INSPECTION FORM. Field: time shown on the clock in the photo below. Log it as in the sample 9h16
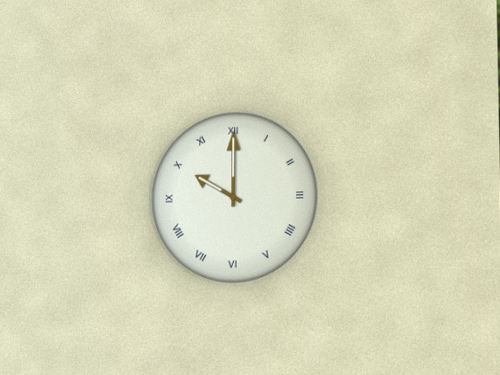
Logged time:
10h00
